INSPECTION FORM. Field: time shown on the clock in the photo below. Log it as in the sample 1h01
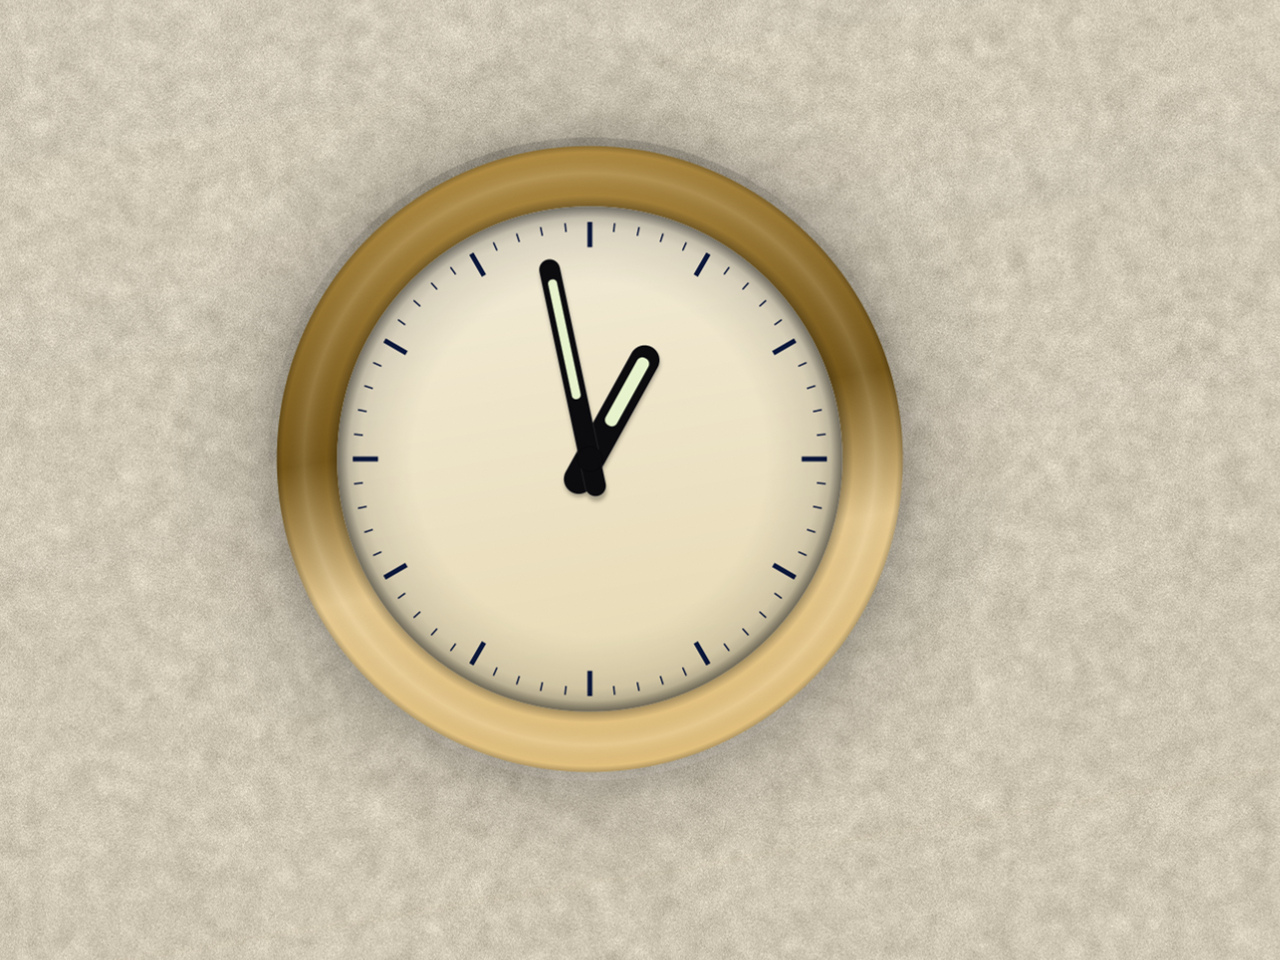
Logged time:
12h58
